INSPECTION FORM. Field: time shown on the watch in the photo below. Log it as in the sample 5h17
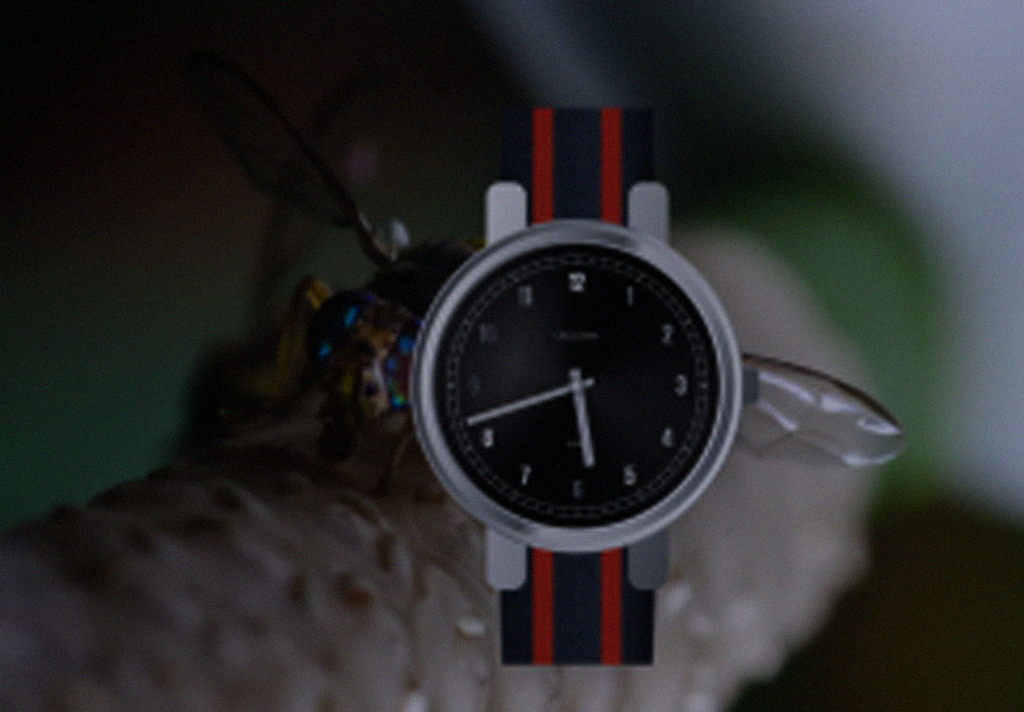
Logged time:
5h42
